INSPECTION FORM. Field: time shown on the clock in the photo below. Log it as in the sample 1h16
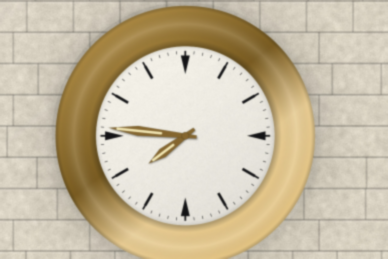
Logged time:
7h46
